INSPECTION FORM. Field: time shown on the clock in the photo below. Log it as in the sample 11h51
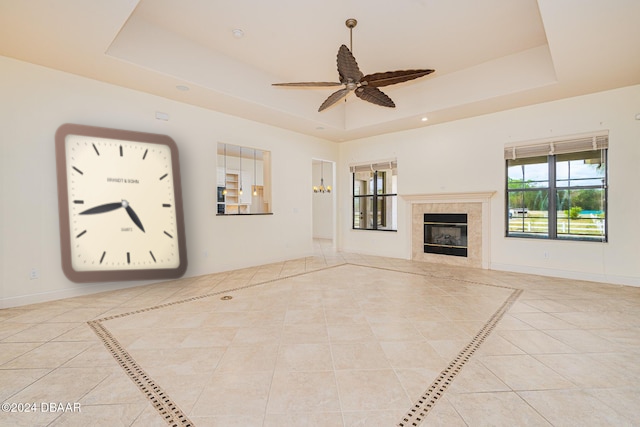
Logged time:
4h43
